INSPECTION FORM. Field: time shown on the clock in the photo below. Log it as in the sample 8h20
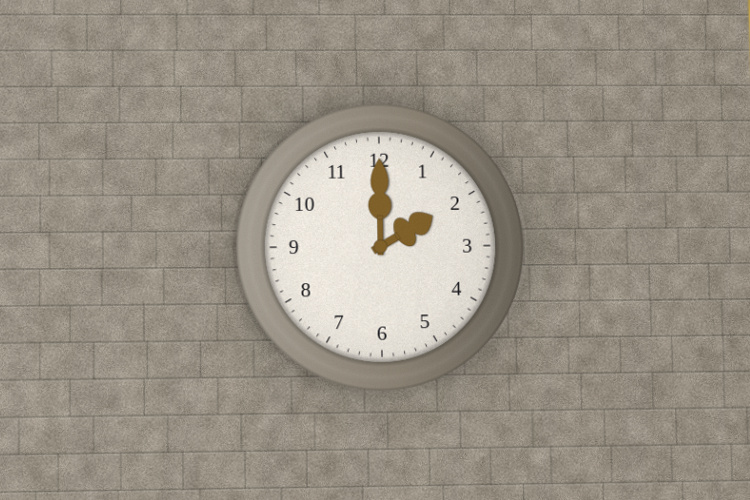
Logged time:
2h00
